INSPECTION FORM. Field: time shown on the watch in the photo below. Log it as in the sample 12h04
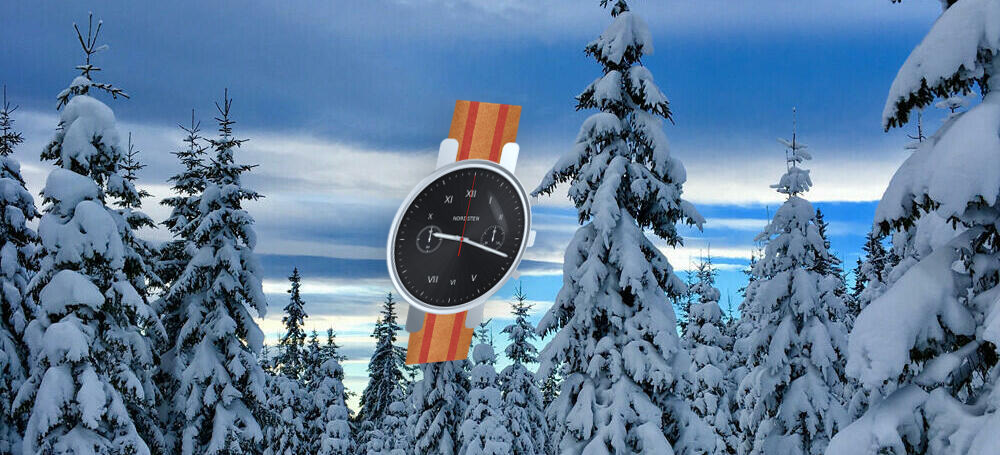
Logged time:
9h18
